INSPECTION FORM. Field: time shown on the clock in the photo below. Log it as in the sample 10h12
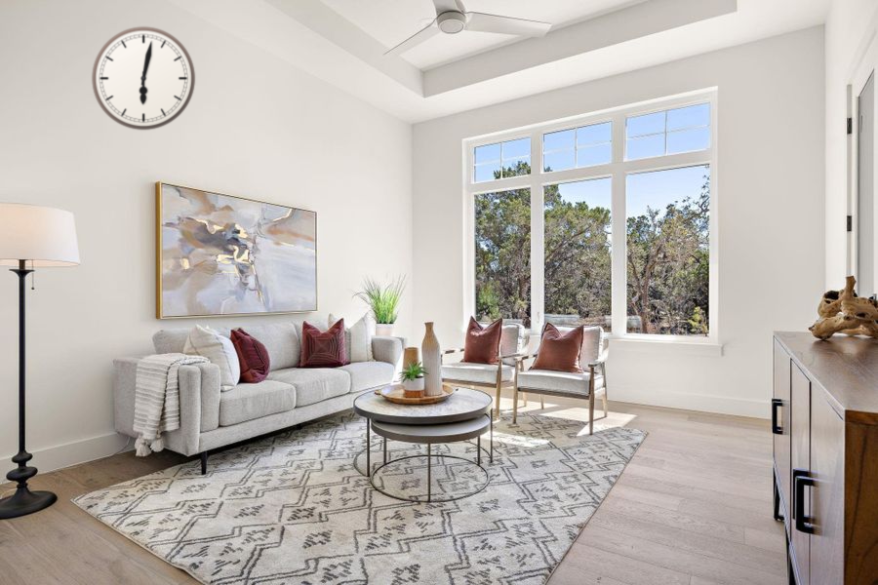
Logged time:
6h02
